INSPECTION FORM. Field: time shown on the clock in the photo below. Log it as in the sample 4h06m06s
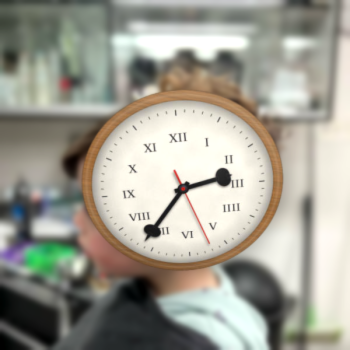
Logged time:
2h36m27s
